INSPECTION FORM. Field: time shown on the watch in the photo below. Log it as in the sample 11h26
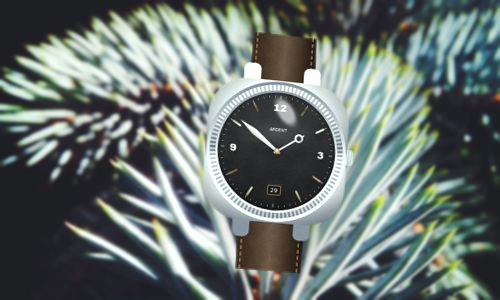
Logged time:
1h51
